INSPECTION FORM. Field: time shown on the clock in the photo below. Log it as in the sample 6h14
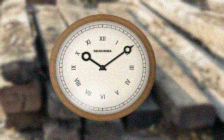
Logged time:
10h09
